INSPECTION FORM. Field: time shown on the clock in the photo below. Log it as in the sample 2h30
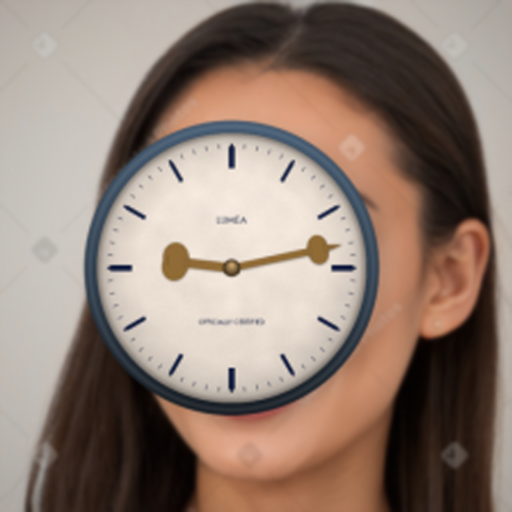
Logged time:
9h13
